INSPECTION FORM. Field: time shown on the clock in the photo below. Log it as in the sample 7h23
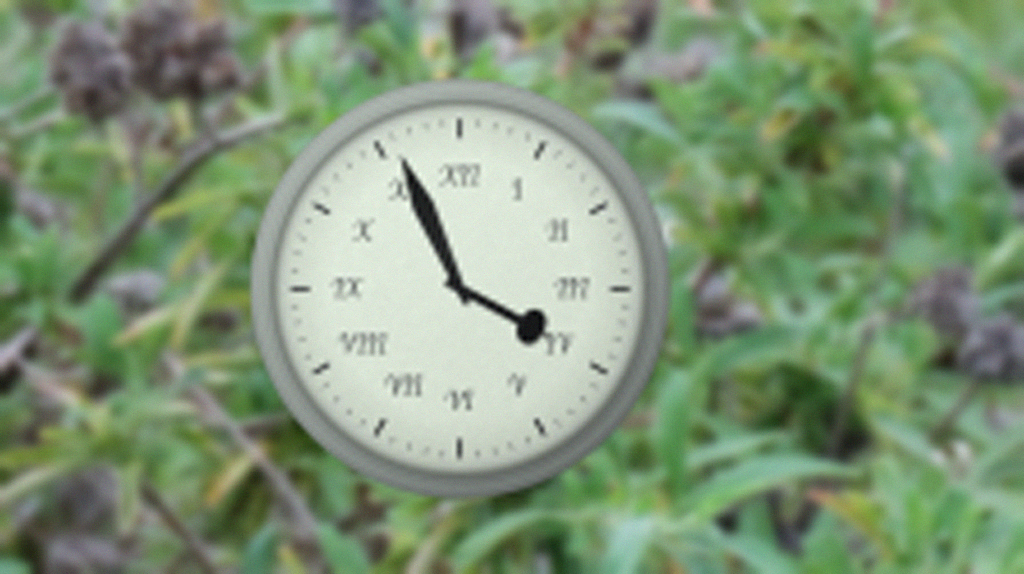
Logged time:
3h56
